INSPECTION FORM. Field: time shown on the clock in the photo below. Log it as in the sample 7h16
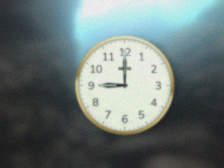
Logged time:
9h00
